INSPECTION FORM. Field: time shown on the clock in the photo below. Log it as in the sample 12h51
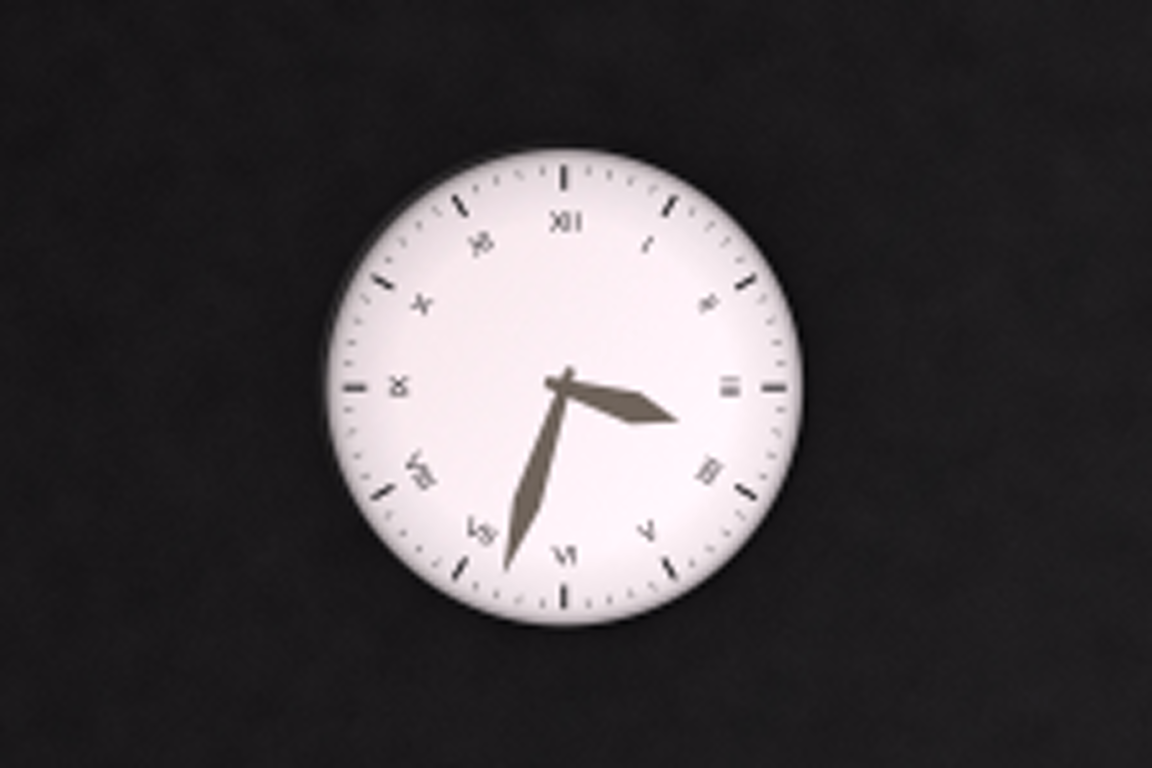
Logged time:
3h33
